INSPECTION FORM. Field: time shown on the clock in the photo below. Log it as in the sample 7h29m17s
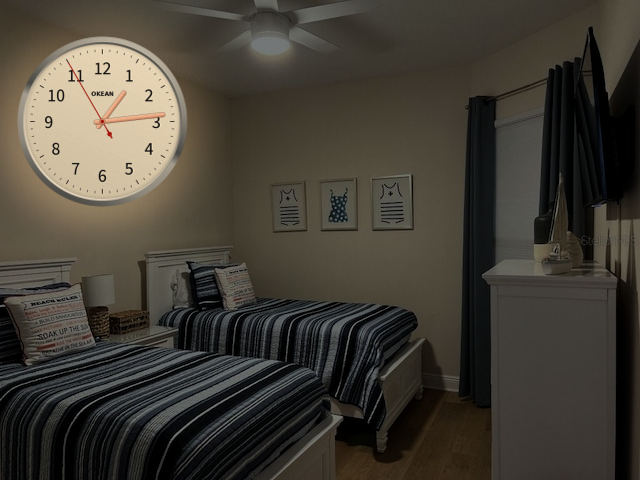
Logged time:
1h13m55s
